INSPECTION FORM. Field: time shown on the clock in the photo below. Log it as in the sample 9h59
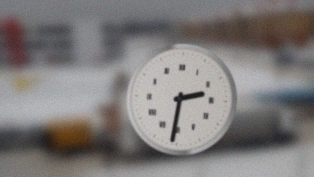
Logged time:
2h31
